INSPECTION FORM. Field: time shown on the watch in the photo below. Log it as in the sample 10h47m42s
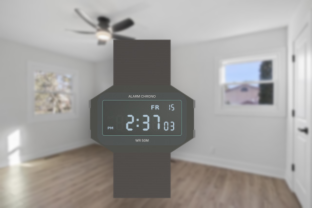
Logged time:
2h37m03s
